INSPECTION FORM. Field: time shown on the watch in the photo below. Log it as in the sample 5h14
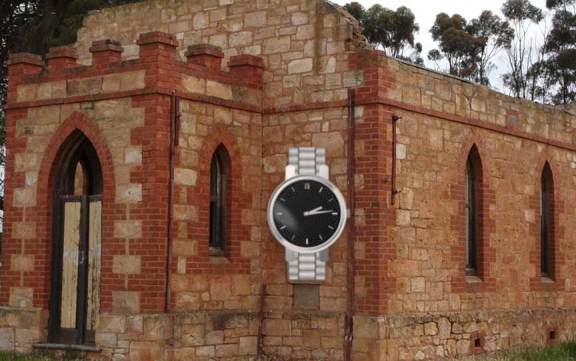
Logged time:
2h14
